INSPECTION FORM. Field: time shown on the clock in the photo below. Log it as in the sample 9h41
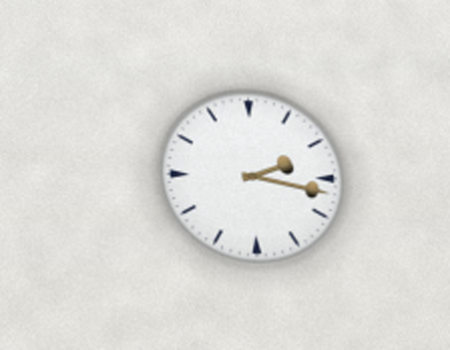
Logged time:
2h17
